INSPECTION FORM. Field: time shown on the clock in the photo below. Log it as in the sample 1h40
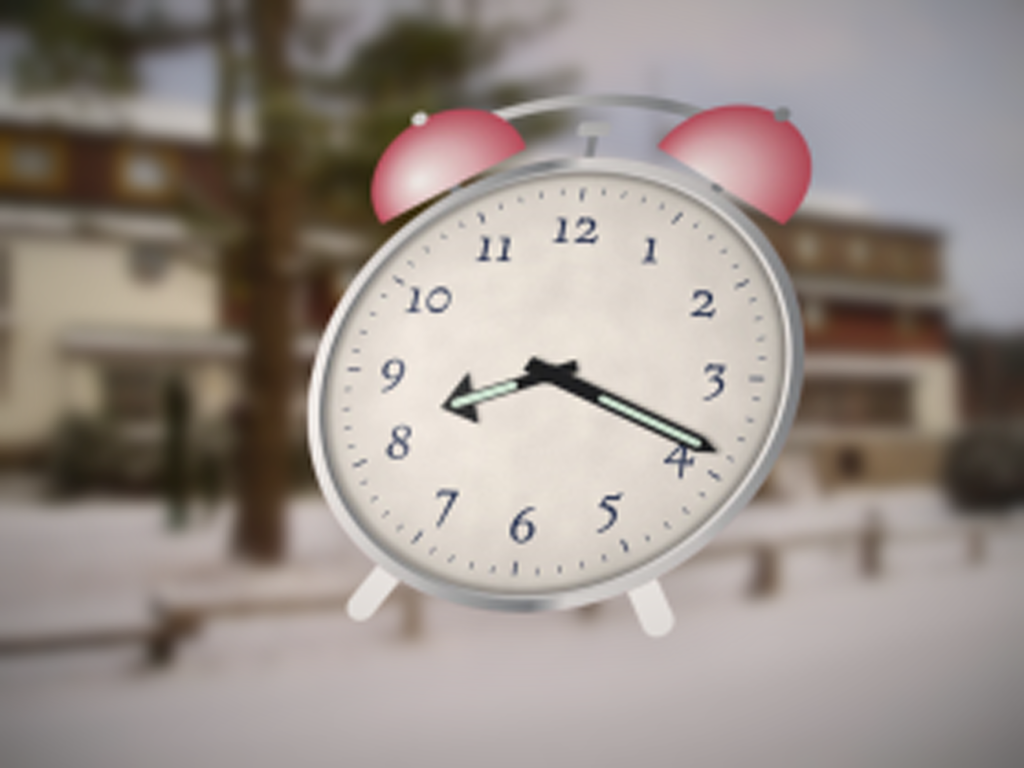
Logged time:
8h19
